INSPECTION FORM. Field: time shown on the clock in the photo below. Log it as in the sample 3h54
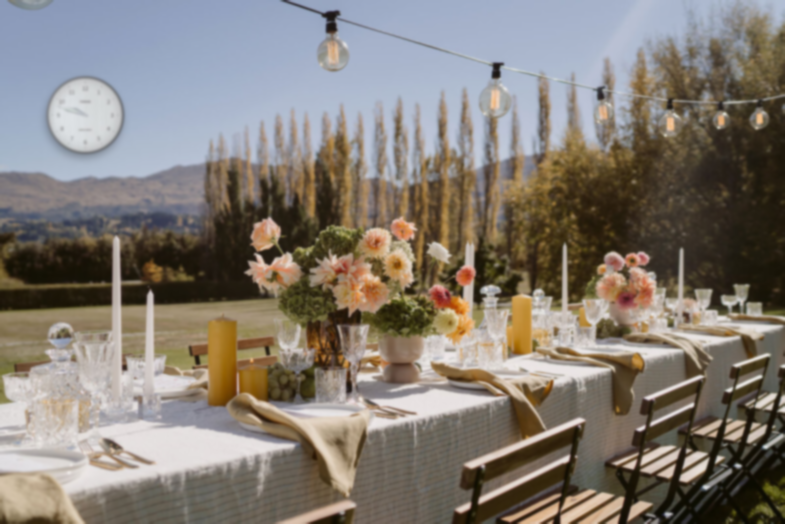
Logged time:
9h48
